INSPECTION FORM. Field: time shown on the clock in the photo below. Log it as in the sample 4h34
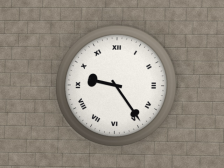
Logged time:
9h24
